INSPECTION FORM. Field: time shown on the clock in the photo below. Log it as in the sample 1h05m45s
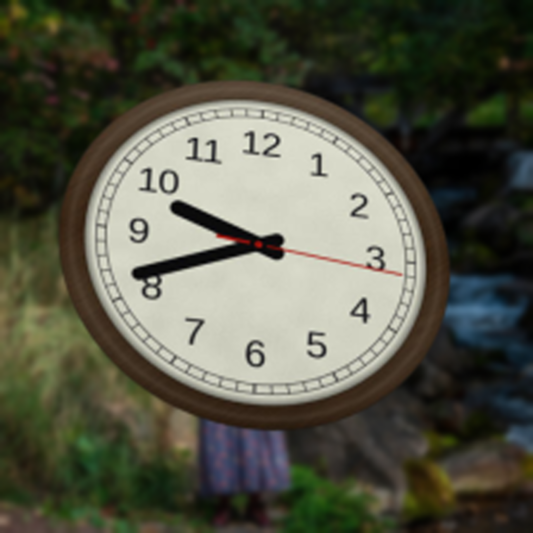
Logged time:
9h41m16s
